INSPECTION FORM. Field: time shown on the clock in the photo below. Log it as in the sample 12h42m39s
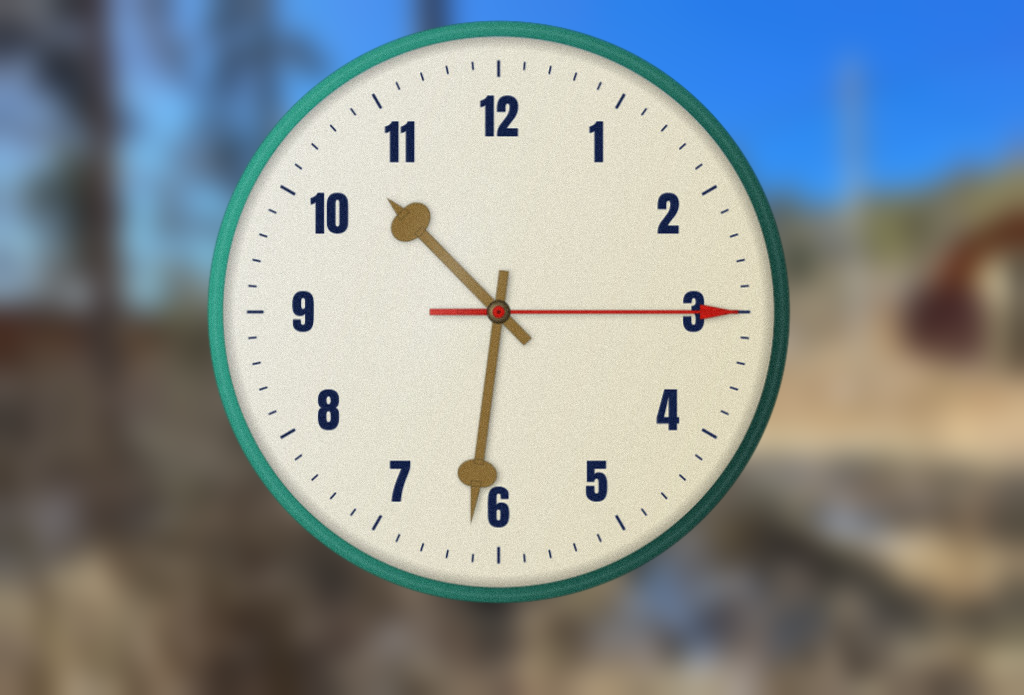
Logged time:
10h31m15s
